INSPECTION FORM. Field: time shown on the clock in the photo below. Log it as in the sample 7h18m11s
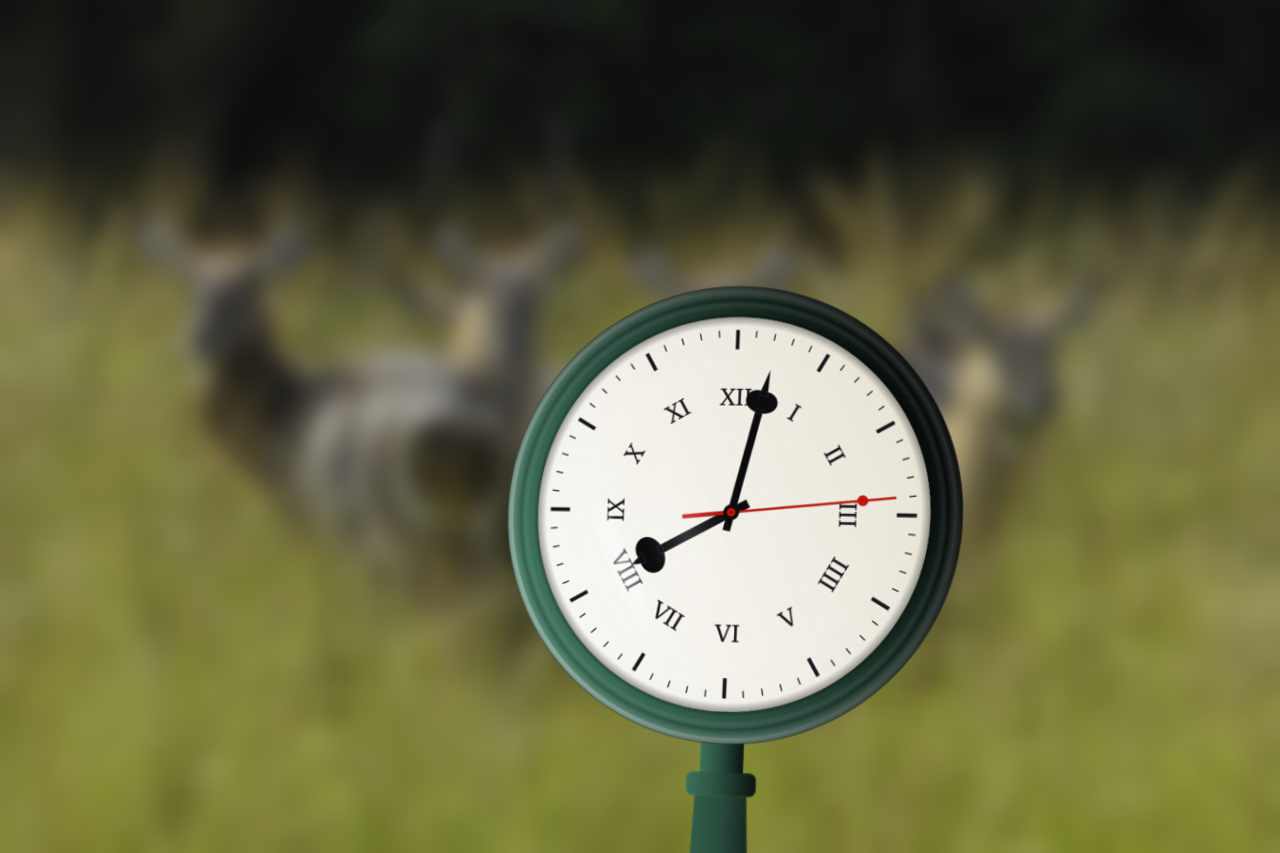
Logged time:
8h02m14s
